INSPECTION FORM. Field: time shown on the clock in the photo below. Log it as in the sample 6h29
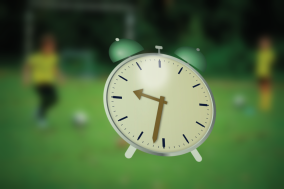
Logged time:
9h32
